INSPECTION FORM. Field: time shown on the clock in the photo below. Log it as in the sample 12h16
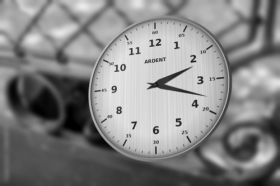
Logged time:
2h18
